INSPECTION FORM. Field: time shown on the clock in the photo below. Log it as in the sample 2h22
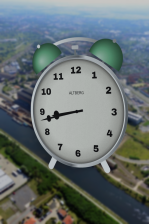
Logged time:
8h43
